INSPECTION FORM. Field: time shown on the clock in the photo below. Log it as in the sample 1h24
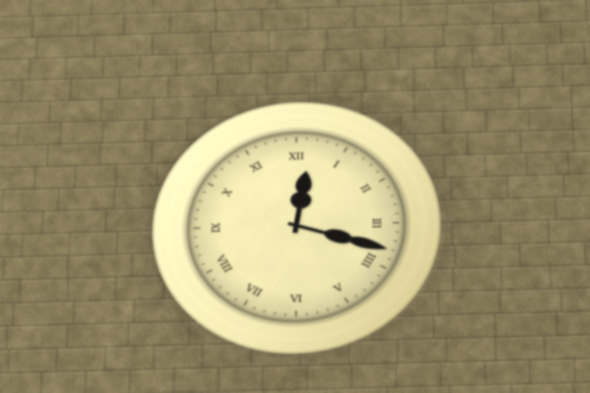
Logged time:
12h18
